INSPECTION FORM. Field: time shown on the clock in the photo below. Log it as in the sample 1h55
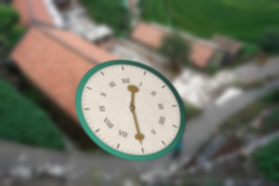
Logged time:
12h30
